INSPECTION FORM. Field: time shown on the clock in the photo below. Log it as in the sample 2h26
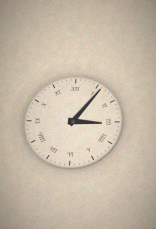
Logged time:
3h06
